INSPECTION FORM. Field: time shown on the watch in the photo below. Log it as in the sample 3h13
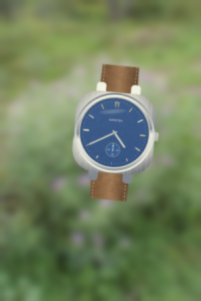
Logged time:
4h40
